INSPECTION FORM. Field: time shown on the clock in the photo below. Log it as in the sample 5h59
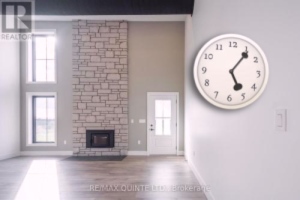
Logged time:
5h06
